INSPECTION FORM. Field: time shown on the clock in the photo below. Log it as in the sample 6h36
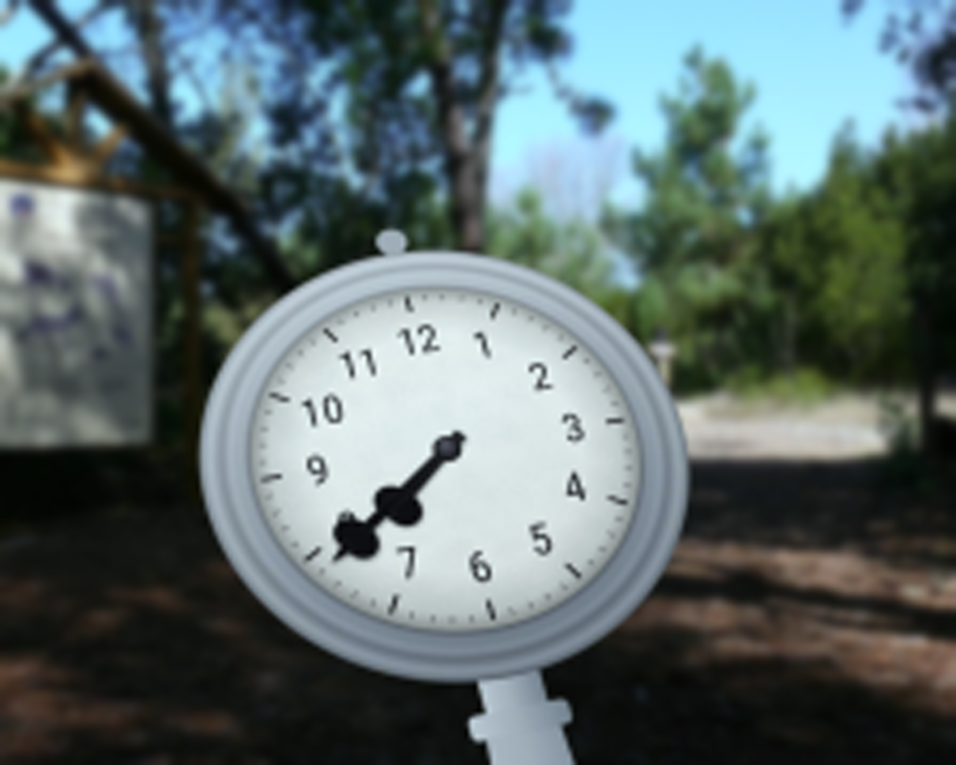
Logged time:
7h39
